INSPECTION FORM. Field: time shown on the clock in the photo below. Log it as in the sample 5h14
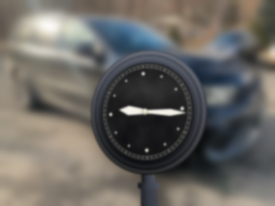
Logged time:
9h16
